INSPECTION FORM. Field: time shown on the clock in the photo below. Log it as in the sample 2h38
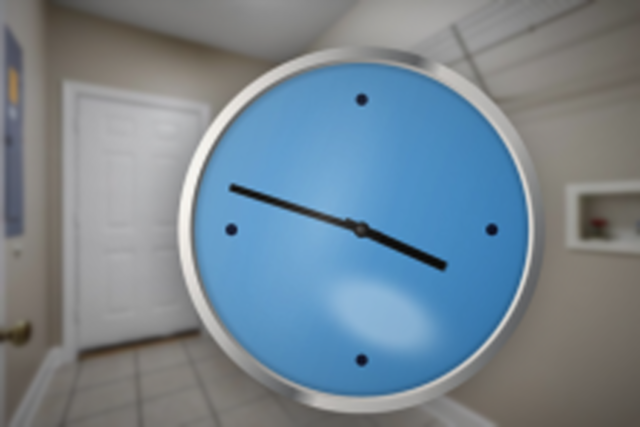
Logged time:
3h48
